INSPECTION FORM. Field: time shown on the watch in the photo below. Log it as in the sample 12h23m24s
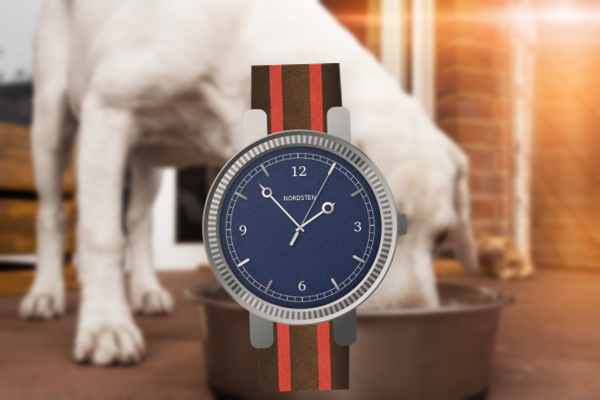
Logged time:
1h53m05s
